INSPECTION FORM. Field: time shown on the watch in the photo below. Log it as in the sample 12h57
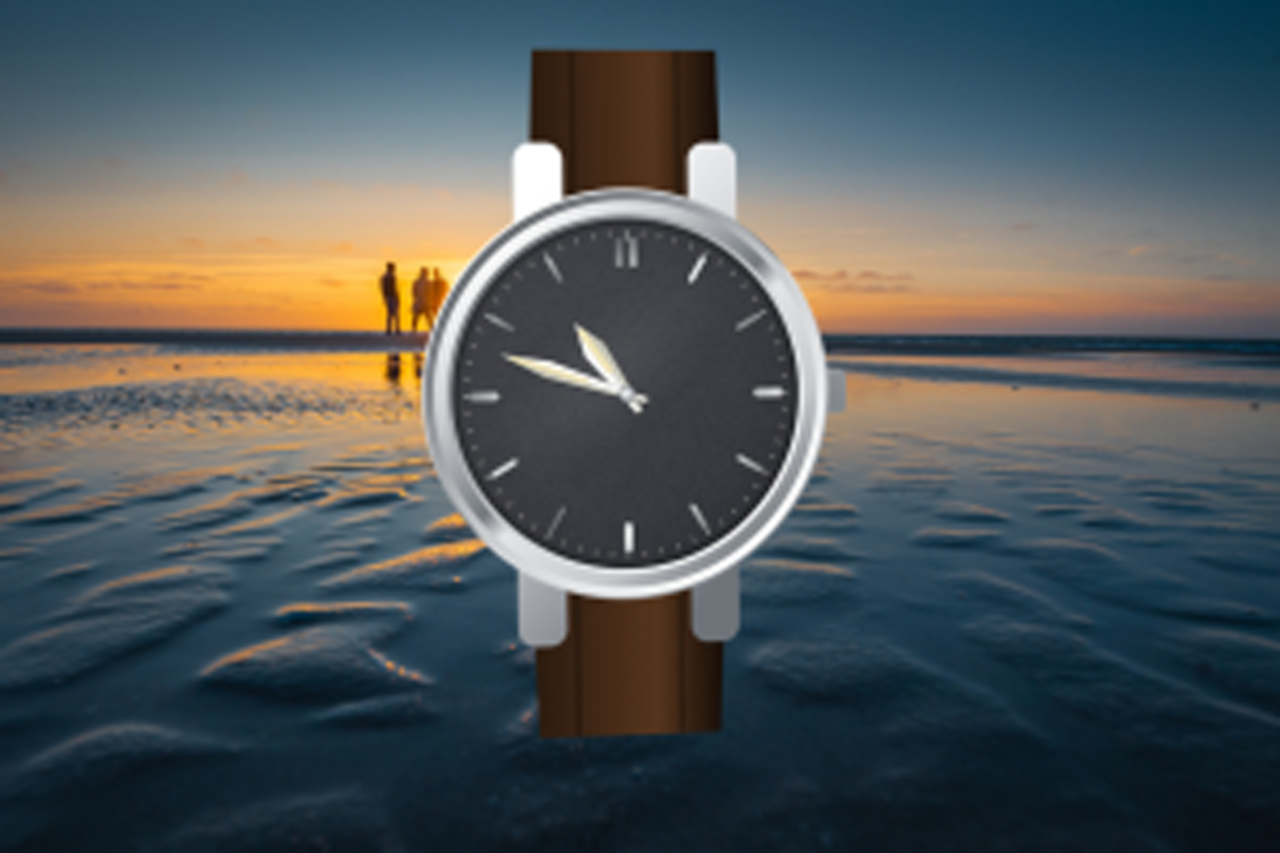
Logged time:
10h48
